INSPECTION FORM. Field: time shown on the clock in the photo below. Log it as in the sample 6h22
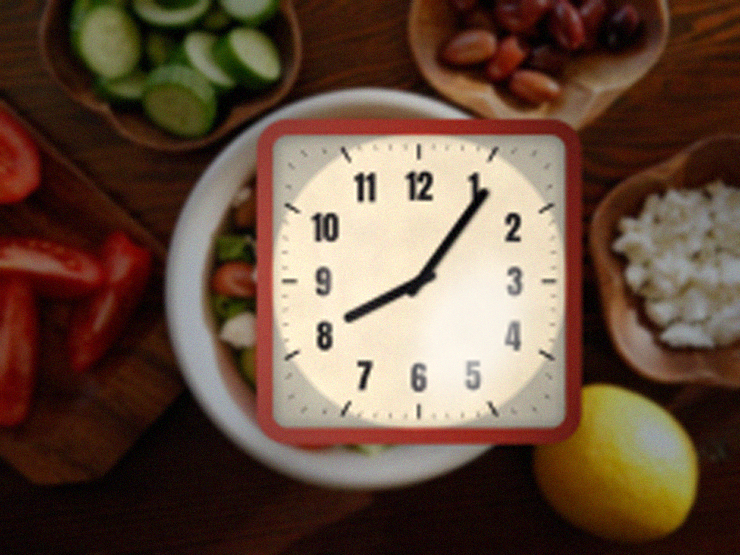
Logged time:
8h06
